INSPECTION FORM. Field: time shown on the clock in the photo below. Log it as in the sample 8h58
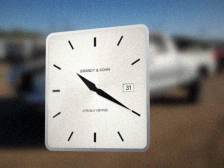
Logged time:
10h20
